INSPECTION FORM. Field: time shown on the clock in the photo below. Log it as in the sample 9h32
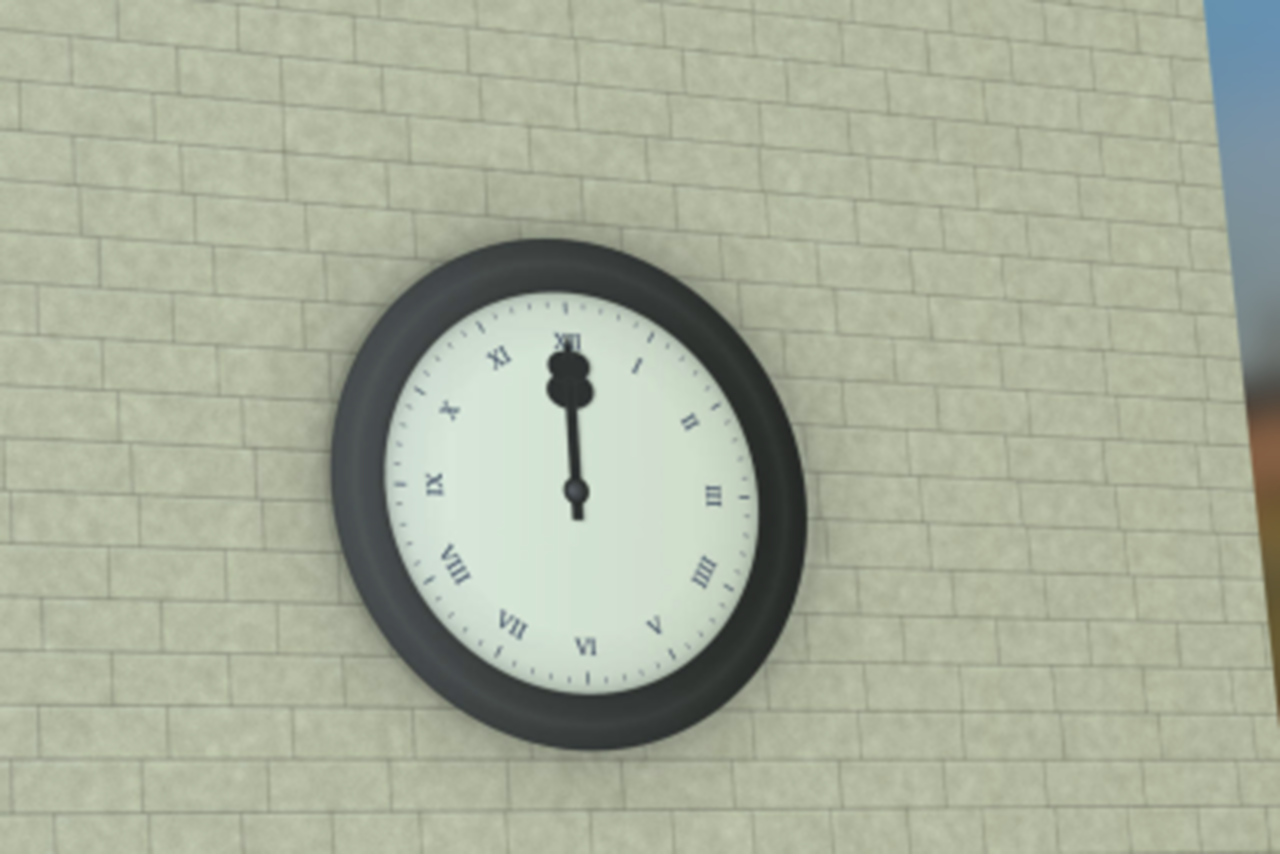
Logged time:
12h00
